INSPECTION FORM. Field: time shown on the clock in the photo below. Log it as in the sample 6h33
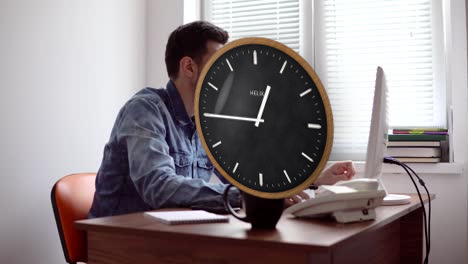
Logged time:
12h45
